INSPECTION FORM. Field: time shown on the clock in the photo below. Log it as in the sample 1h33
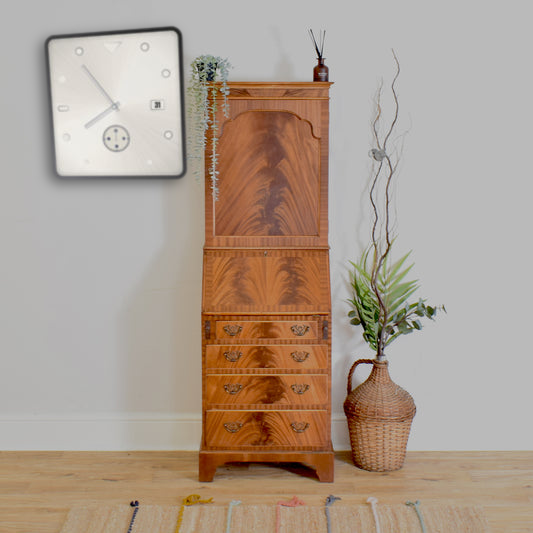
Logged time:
7h54
